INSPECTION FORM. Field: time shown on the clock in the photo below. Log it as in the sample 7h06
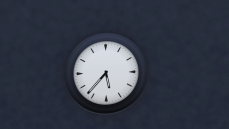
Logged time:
5h37
